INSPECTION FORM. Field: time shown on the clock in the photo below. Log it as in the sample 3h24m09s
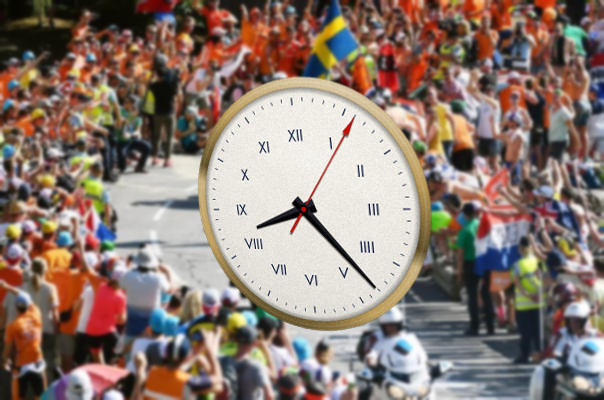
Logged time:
8h23m06s
